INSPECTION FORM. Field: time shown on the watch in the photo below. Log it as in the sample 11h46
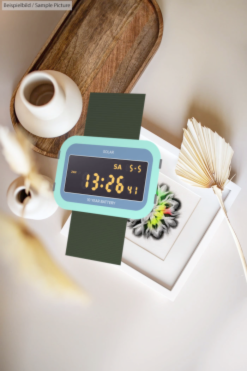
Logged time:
13h26
